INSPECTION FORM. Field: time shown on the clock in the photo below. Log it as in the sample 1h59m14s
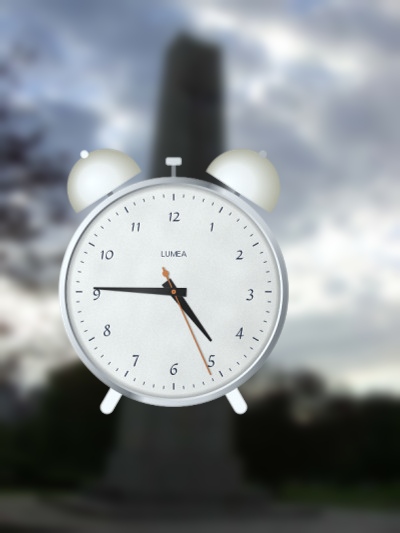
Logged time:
4h45m26s
